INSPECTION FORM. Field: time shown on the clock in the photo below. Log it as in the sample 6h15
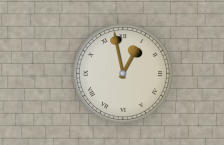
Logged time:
12h58
